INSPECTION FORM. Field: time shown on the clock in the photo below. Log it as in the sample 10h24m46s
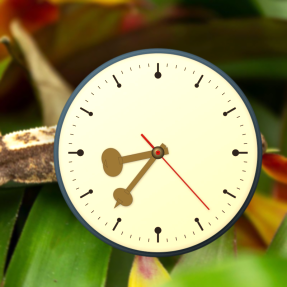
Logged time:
8h36m23s
